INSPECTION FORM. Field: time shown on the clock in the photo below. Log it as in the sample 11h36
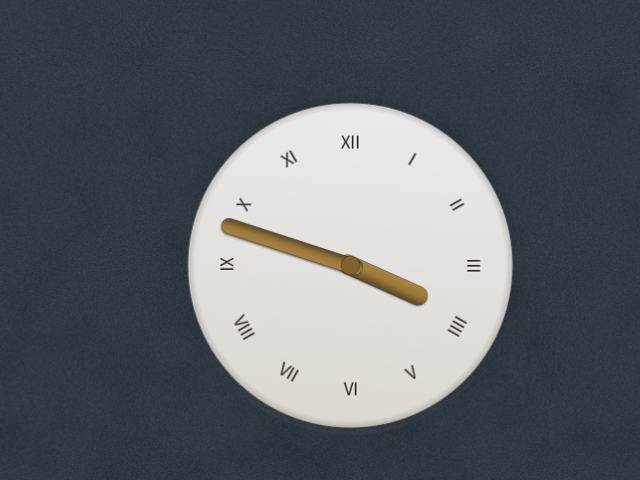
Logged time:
3h48
